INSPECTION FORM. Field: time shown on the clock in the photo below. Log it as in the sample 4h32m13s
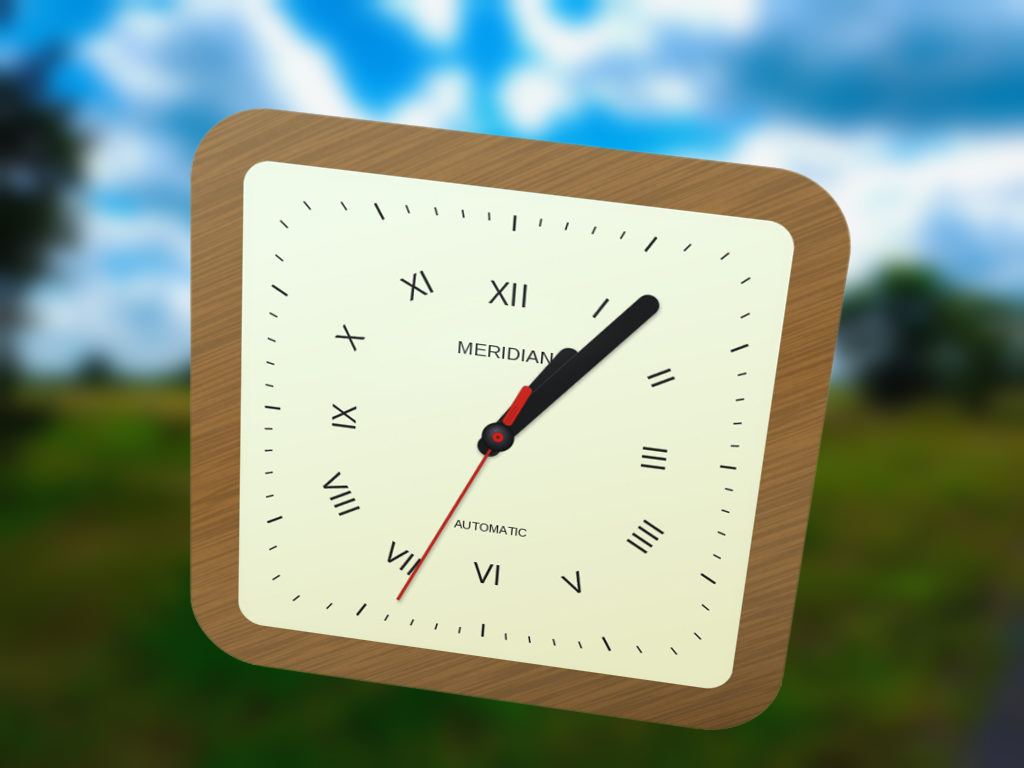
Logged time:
1h06m34s
